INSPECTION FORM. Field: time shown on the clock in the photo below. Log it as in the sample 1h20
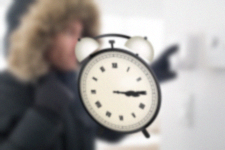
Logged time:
3h15
